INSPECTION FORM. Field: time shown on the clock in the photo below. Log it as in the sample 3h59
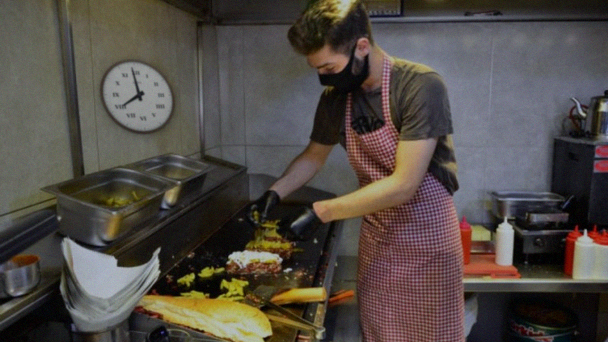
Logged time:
7h59
